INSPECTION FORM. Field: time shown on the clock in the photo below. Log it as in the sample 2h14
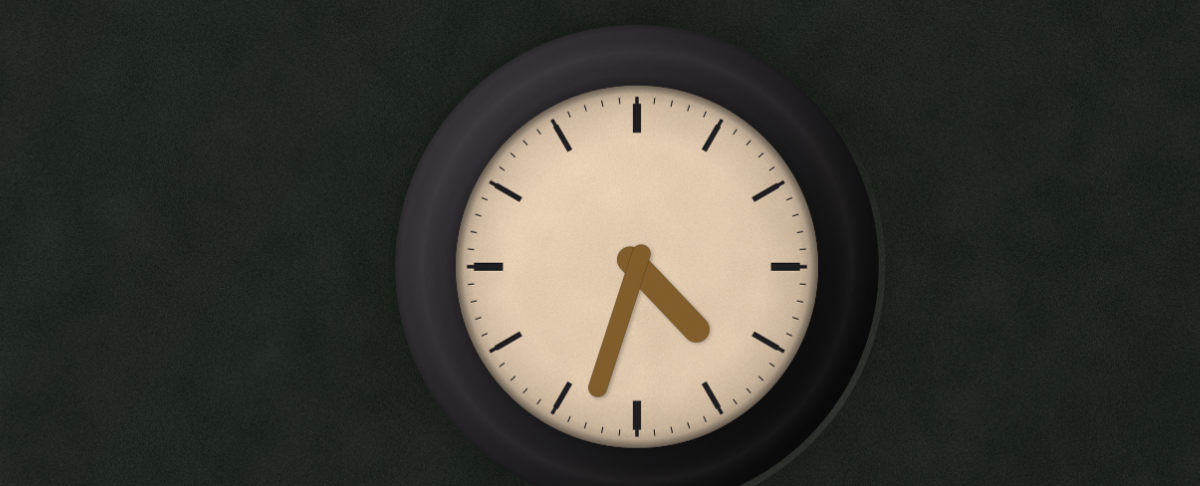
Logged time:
4h33
